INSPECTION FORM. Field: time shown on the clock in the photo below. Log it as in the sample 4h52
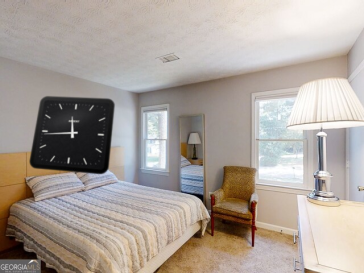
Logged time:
11h44
